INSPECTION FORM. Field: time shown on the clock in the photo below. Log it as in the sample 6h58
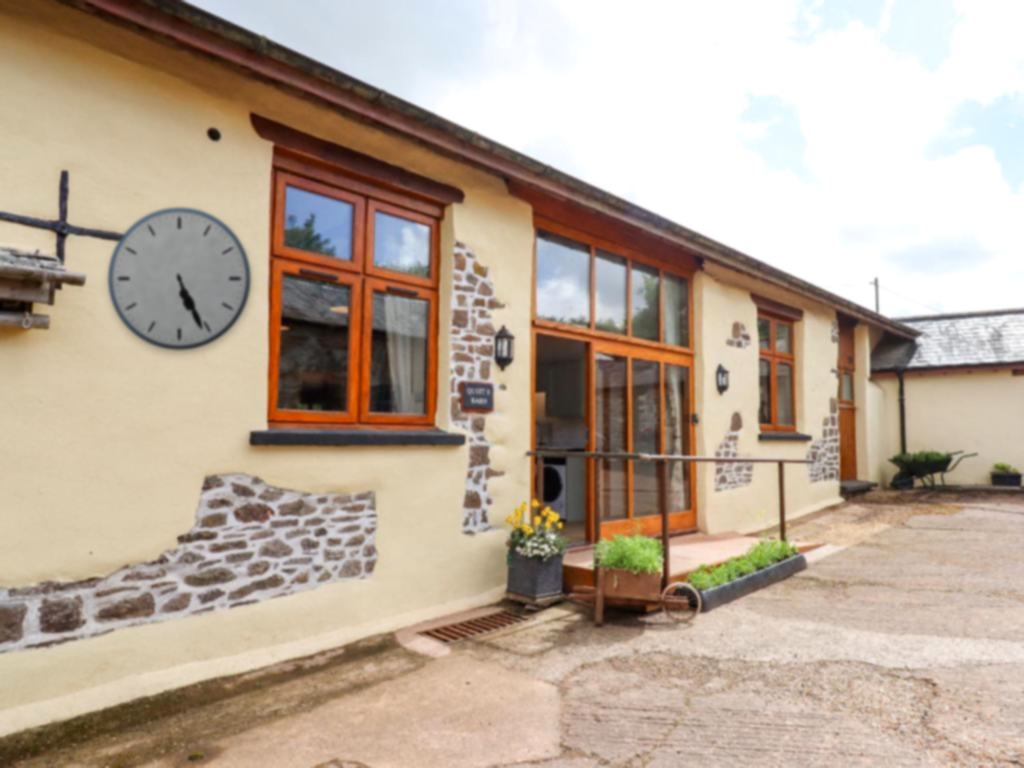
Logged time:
5h26
